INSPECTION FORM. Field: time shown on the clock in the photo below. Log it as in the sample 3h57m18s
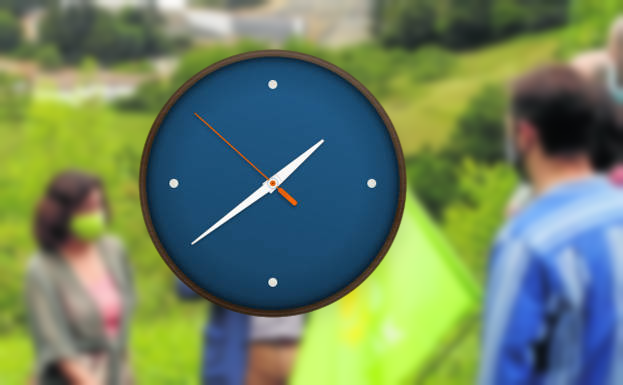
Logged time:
1h38m52s
